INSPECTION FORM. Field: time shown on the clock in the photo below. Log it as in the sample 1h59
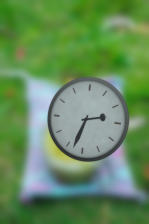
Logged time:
2h33
